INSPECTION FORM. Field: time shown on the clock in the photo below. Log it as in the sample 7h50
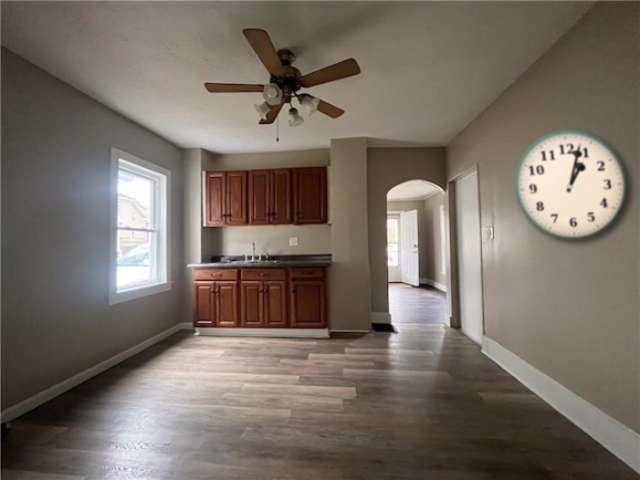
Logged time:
1h03
